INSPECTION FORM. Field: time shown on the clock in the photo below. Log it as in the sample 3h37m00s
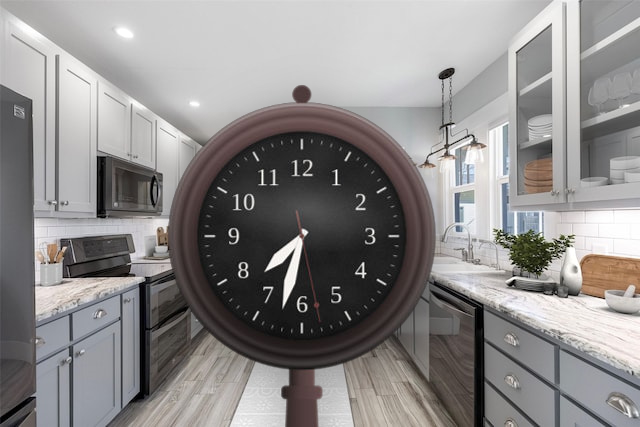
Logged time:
7h32m28s
